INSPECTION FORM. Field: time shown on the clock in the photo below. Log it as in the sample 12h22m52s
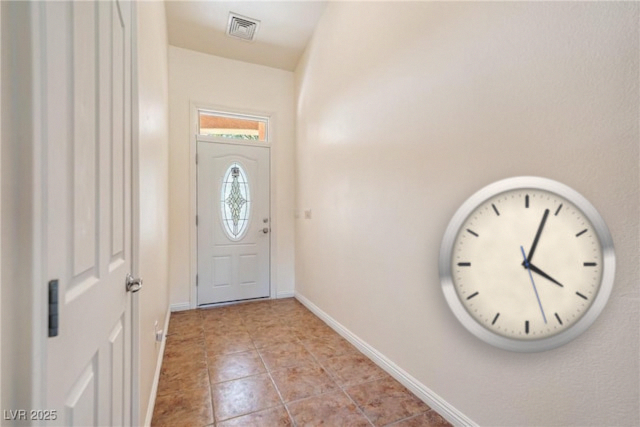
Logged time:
4h03m27s
